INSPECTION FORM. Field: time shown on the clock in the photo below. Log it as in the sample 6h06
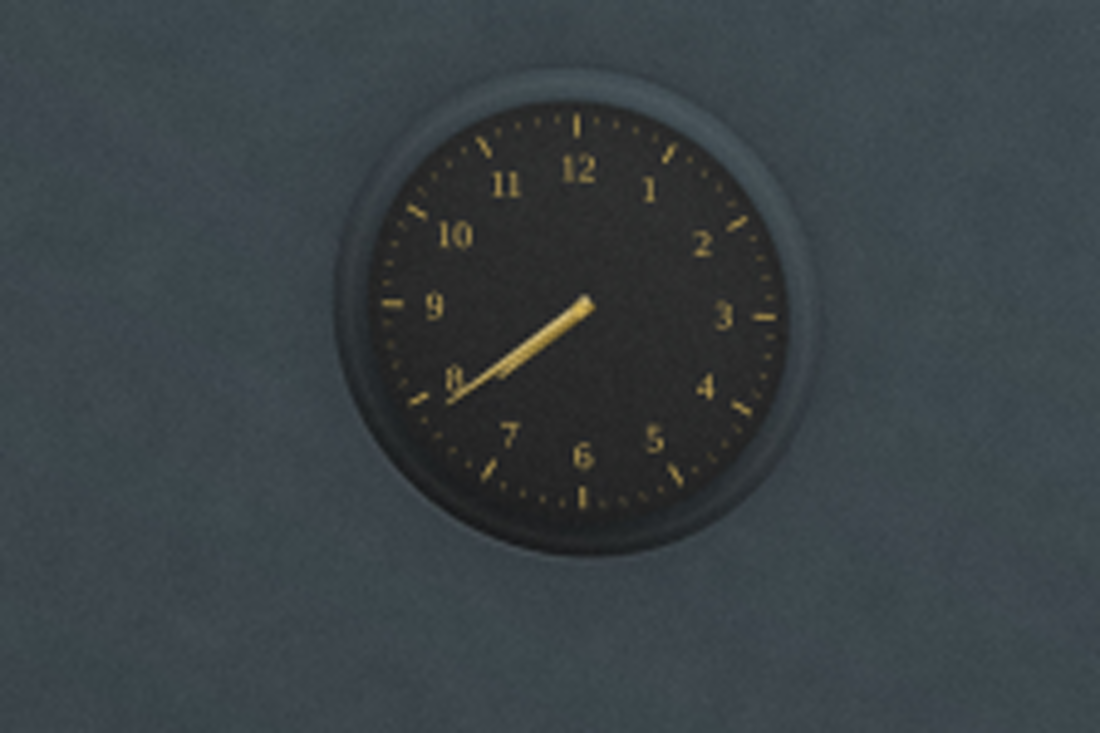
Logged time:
7h39
